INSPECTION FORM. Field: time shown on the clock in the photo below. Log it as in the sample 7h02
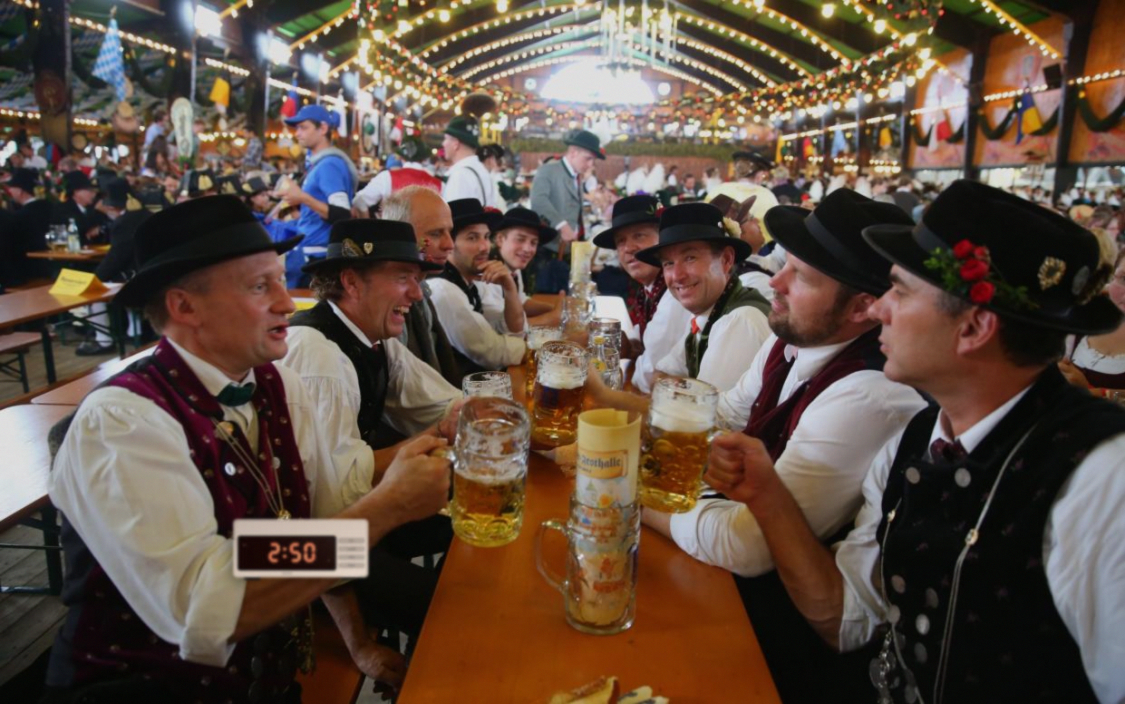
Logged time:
2h50
